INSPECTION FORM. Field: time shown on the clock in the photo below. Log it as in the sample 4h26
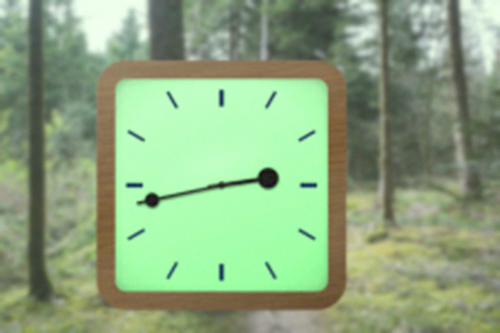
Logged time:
2h43
